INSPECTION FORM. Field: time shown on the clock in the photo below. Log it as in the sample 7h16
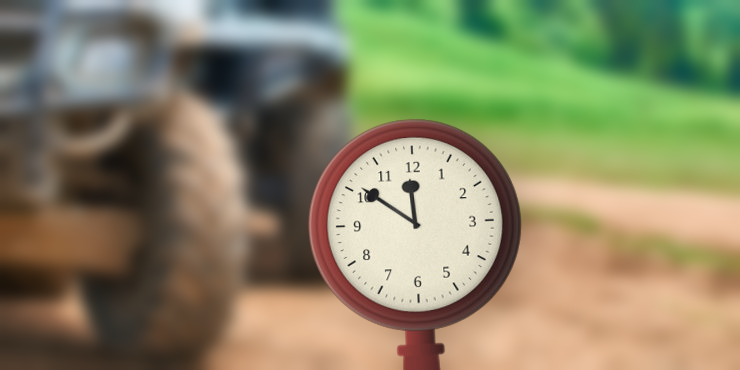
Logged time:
11h51
